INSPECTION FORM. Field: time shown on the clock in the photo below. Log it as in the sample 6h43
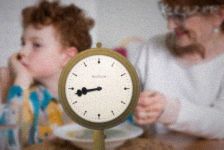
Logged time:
8h43
